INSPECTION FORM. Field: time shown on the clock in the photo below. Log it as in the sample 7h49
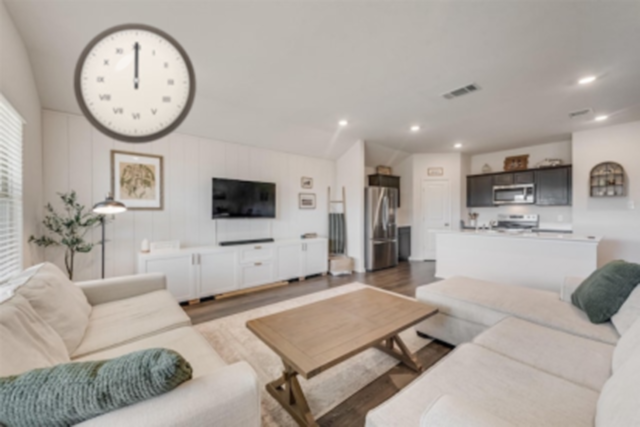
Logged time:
12h00
